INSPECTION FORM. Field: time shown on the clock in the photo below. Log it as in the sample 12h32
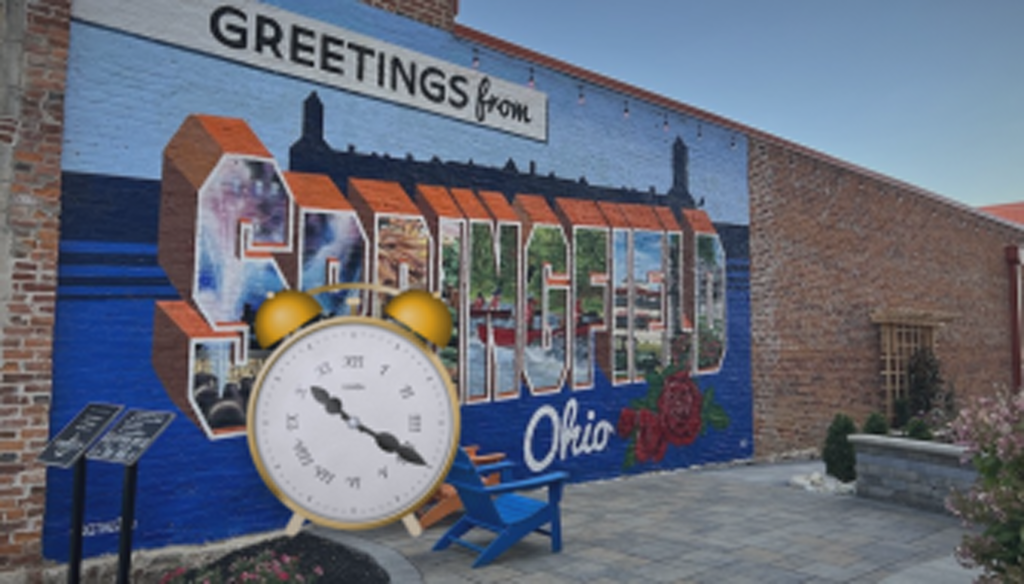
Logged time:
10h20
